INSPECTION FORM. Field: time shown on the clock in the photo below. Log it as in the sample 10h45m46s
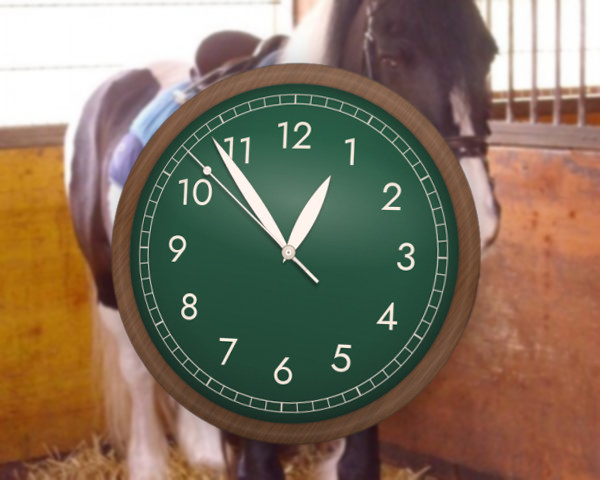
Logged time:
12h53m52s
